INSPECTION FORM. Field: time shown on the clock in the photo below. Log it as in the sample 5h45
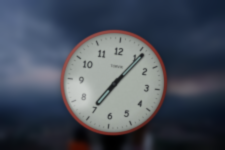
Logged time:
7h06
